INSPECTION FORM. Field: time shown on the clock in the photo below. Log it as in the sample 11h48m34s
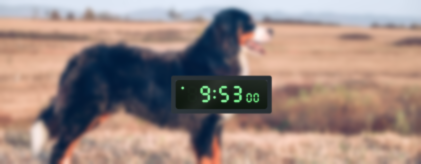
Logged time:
9h53m00s
